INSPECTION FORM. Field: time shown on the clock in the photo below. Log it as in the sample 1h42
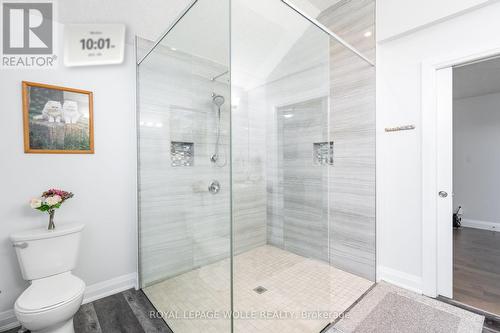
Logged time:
10h01
